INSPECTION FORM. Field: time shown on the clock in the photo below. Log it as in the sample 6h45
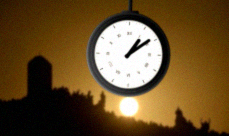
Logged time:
1h09
